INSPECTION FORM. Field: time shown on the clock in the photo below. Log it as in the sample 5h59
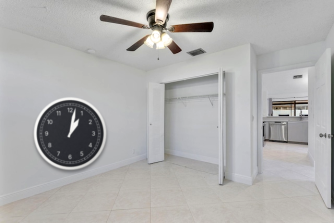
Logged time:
1h02
